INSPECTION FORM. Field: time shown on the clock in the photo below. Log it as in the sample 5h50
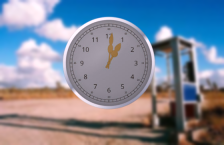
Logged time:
1h01
